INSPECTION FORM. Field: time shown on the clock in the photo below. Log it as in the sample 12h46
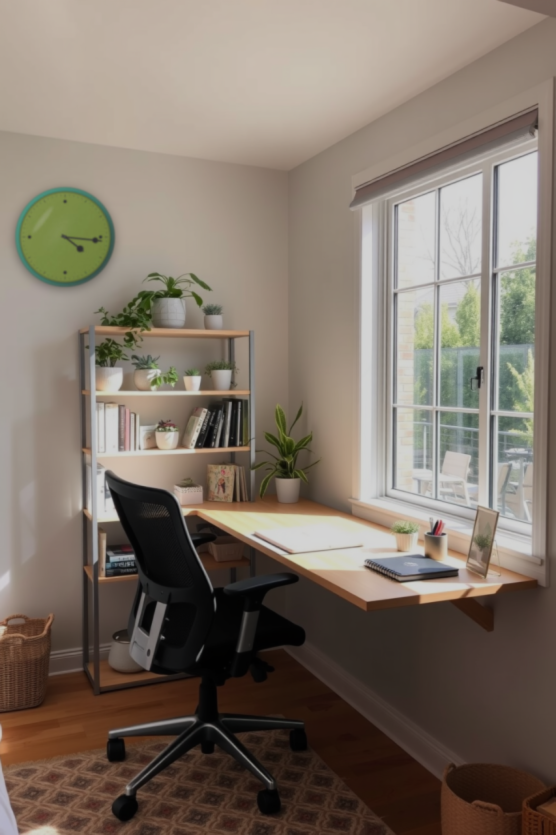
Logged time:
4h16
